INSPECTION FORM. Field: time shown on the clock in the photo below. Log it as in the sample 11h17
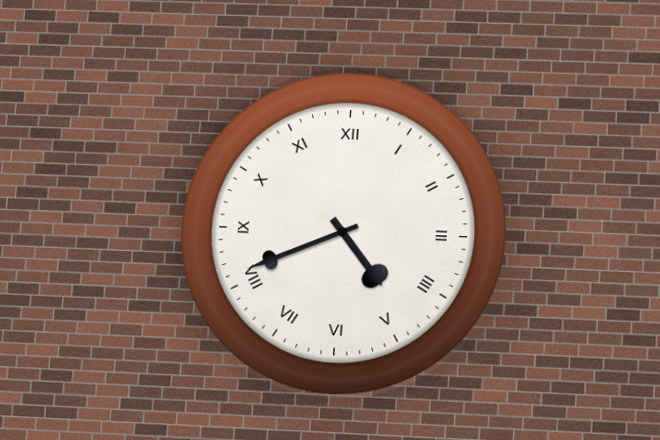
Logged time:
4h41
